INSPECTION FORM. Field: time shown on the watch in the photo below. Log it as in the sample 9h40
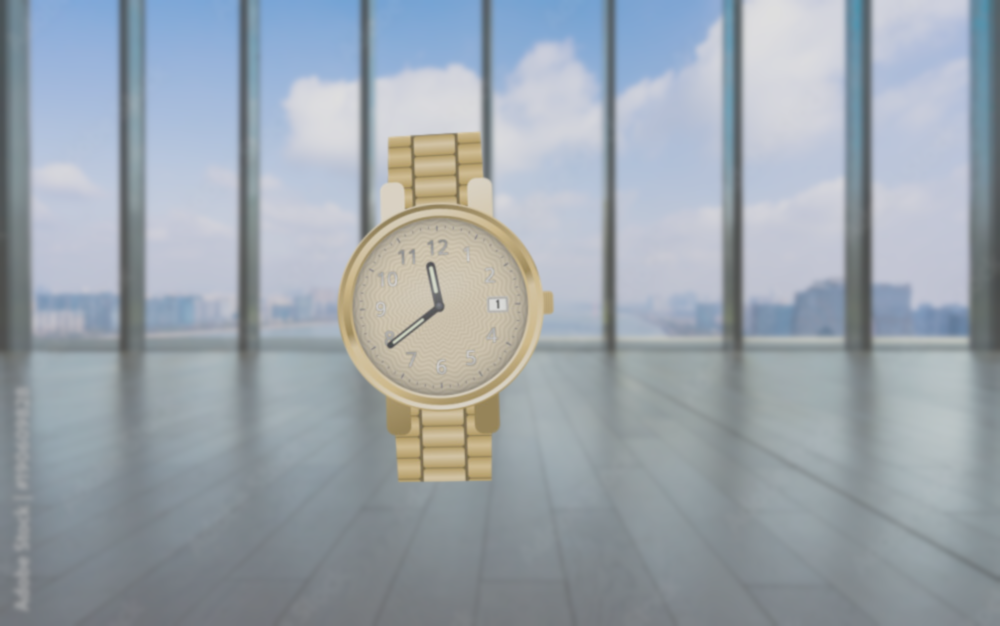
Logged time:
11h39
